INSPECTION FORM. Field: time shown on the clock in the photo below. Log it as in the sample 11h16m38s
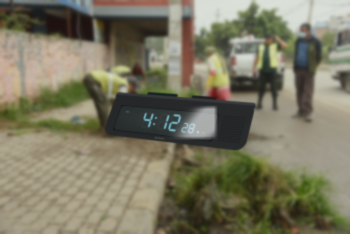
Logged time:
4h12m28s
